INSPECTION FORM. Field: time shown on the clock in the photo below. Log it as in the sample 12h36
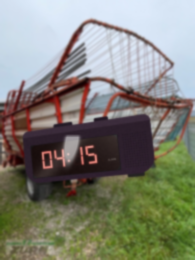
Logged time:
4h15
